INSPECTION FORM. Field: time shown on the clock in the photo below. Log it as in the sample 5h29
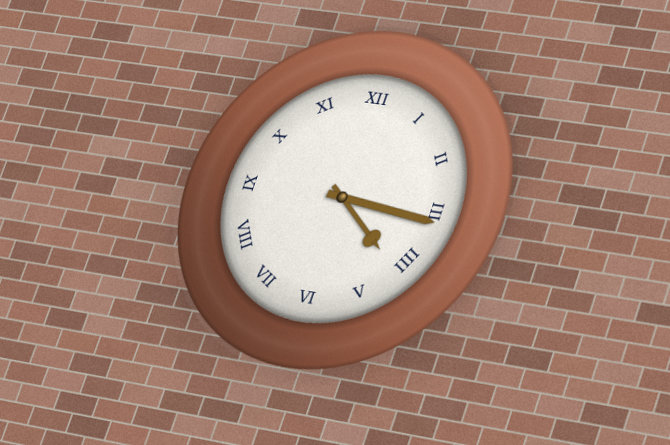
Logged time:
4h16
